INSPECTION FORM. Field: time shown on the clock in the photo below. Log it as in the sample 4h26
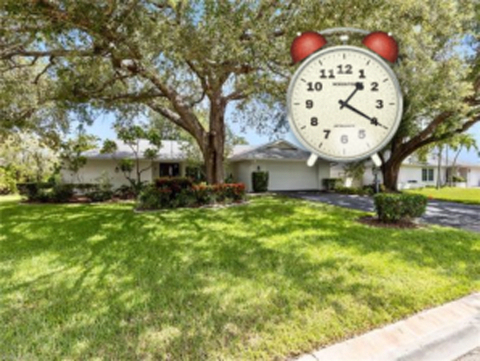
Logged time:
1h20
